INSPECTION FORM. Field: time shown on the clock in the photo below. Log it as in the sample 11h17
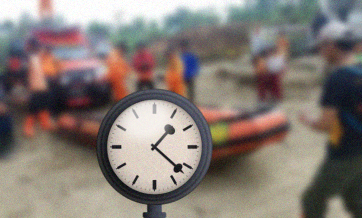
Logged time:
1h22
